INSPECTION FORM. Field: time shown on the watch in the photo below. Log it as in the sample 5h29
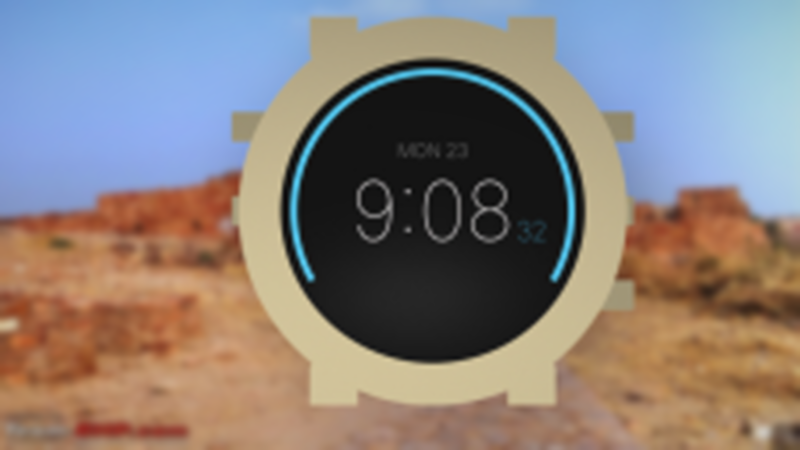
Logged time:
9h08
